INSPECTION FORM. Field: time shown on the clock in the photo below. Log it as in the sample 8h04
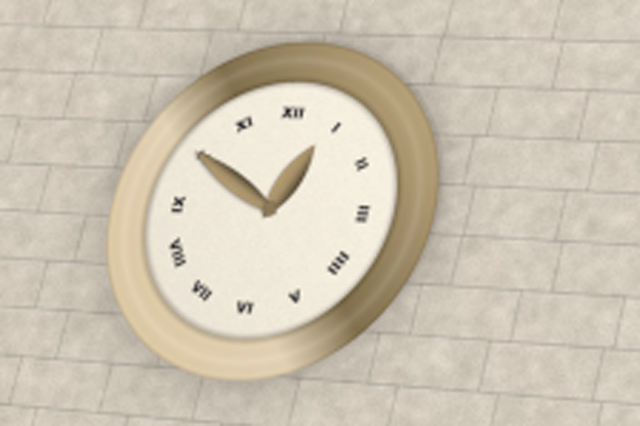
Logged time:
12h50
